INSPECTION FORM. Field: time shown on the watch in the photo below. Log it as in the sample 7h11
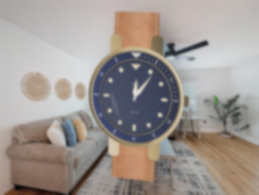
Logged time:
12h06
